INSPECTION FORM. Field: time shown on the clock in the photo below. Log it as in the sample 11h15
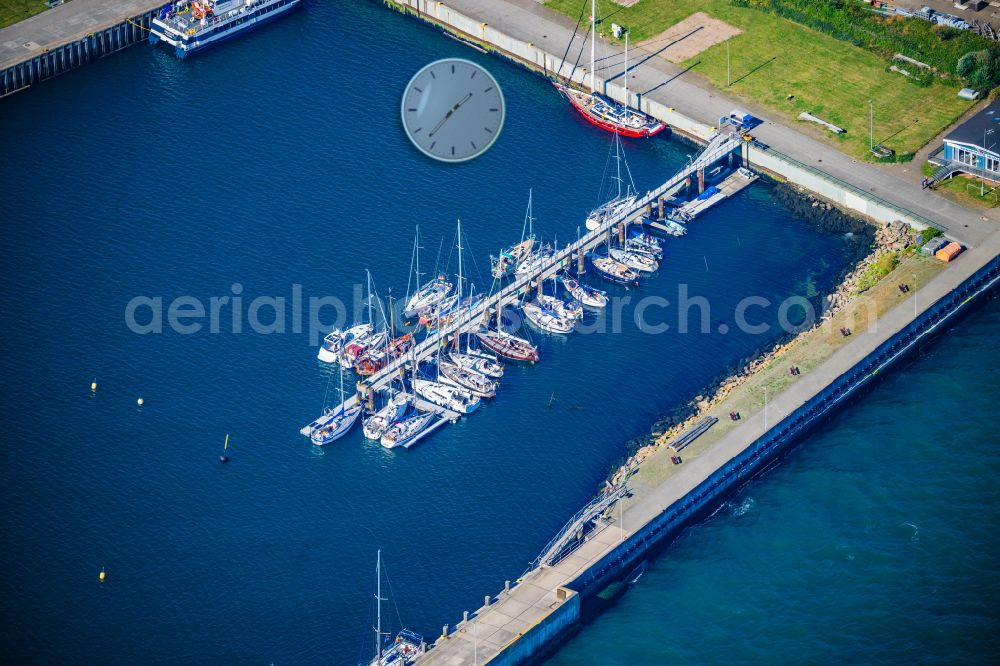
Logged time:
1h37
